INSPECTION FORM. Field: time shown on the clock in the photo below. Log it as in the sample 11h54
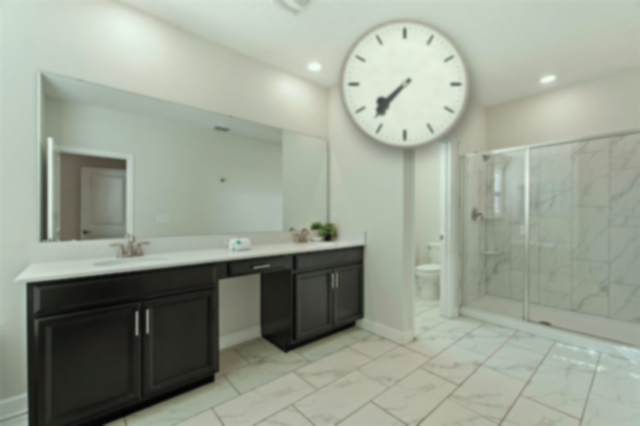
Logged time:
7h37
